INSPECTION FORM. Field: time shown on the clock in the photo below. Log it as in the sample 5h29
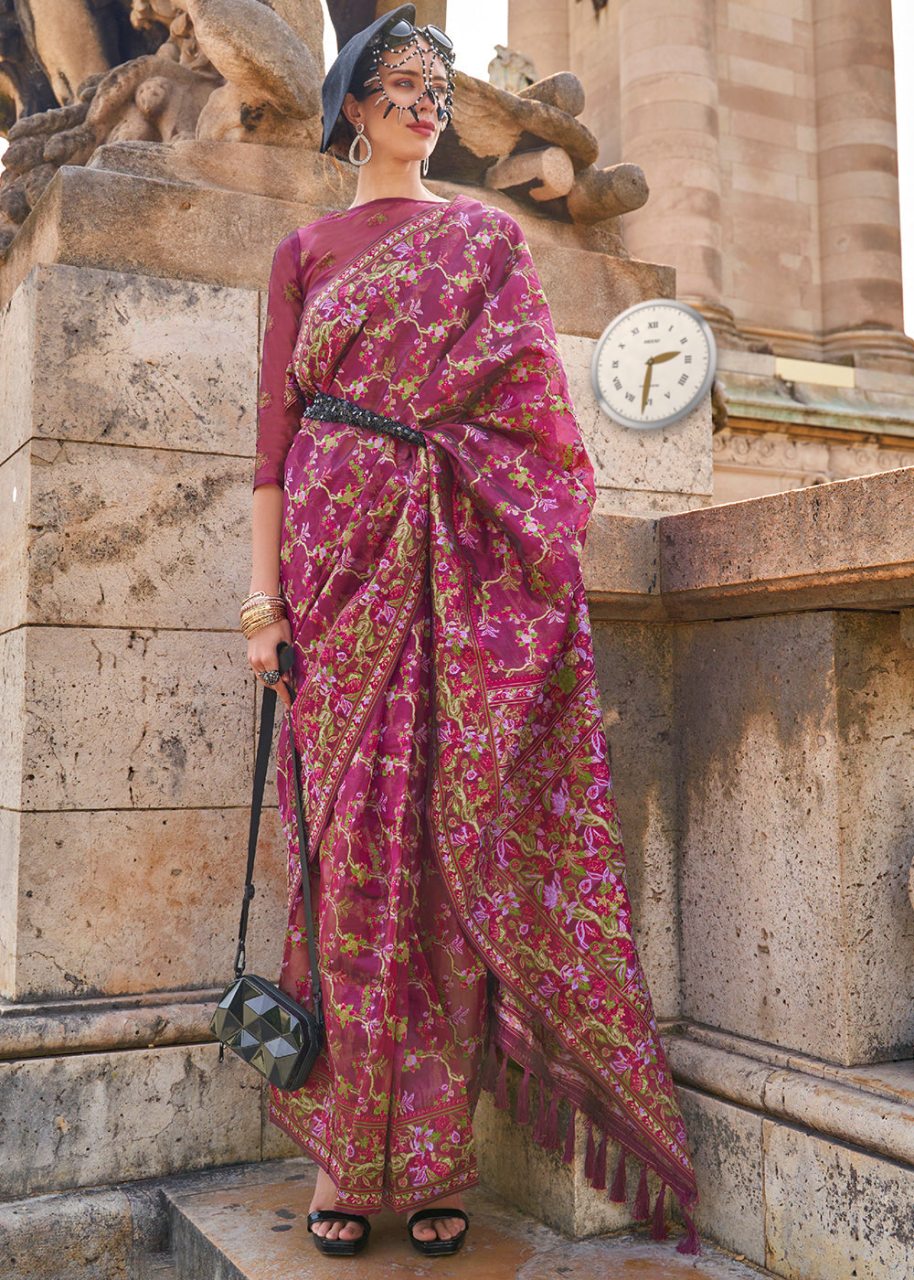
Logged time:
2h31
